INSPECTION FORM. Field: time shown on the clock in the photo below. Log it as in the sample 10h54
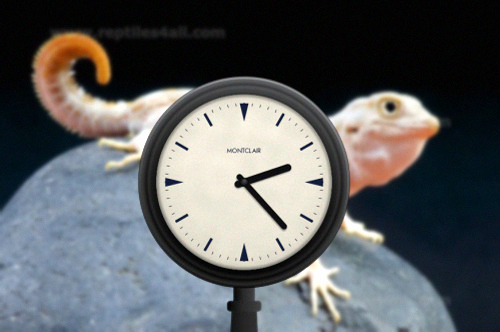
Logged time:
2h23
